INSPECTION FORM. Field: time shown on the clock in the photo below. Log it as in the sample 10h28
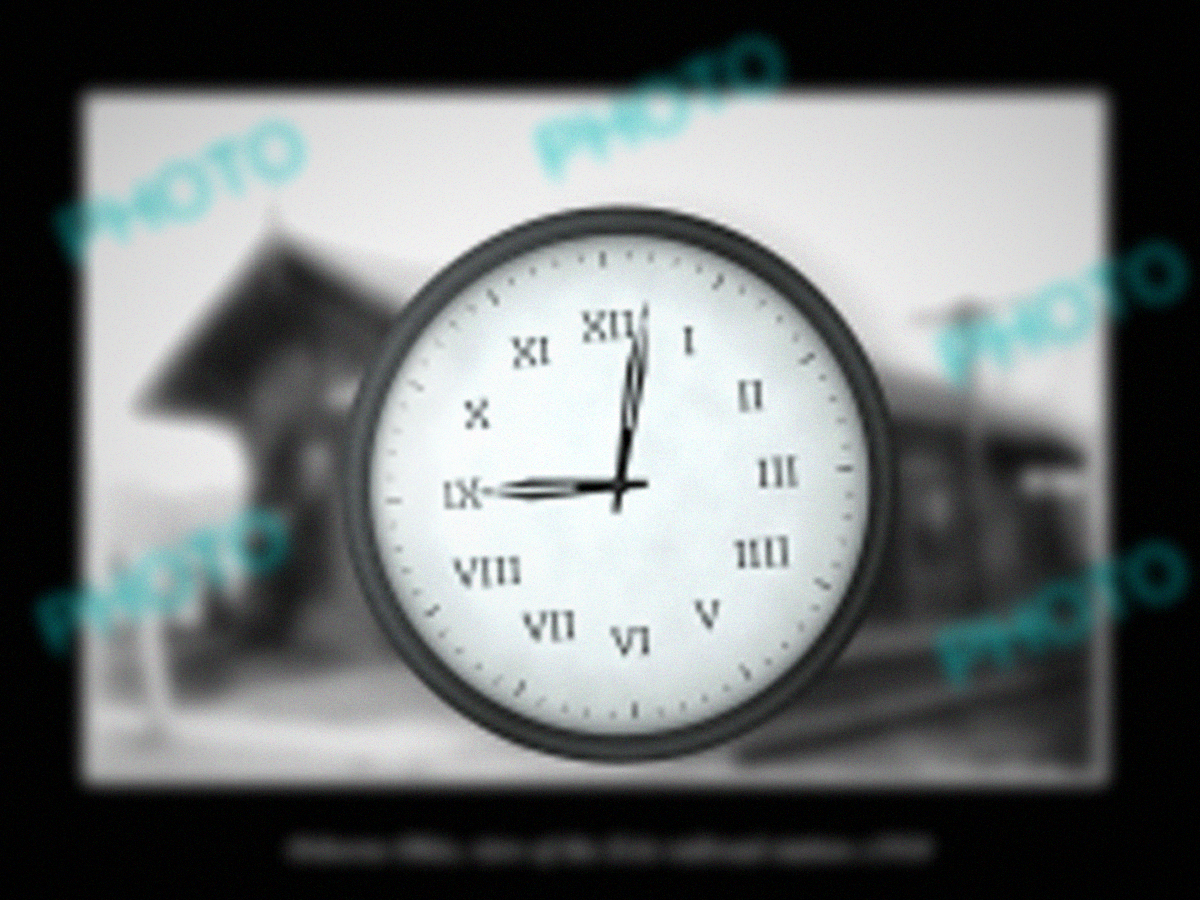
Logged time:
9h02
